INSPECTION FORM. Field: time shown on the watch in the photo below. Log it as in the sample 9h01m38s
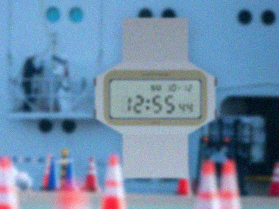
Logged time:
12h55m44s
